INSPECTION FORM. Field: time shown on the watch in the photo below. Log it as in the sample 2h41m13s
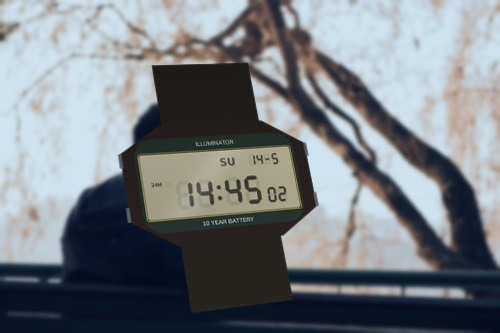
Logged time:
14h45m02s
